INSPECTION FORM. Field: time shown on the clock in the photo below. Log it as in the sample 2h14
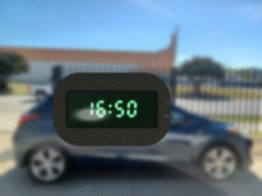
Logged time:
16h50
